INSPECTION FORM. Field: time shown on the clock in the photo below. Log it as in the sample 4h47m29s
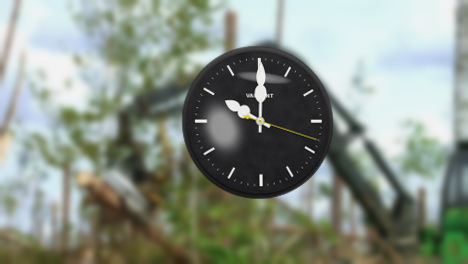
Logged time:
10h00m18s
